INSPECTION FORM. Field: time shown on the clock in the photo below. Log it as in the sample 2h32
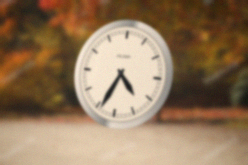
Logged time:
4h34
